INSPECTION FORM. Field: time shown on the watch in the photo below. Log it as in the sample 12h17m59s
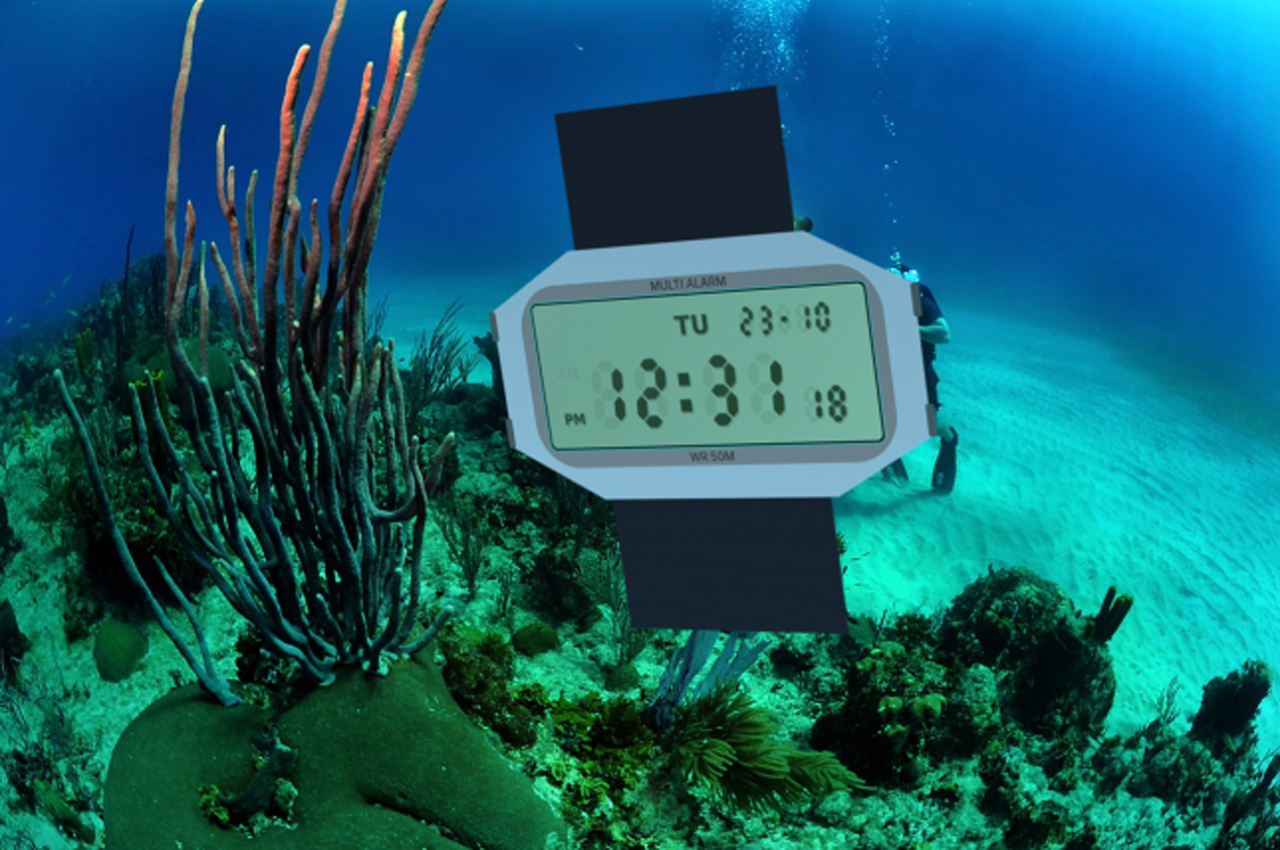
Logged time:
12h31m18s
